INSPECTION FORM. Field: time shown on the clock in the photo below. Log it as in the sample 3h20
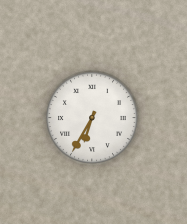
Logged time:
6h35
